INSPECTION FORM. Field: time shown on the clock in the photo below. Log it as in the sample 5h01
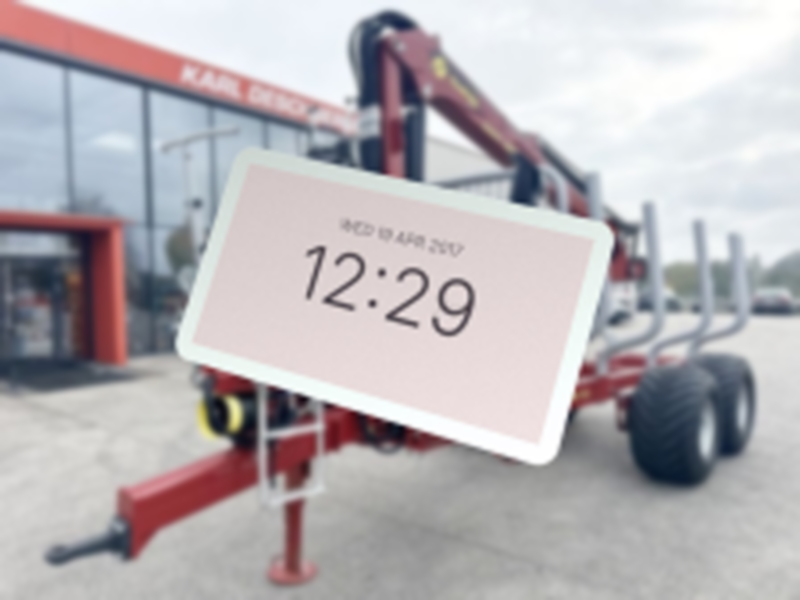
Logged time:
12h29
